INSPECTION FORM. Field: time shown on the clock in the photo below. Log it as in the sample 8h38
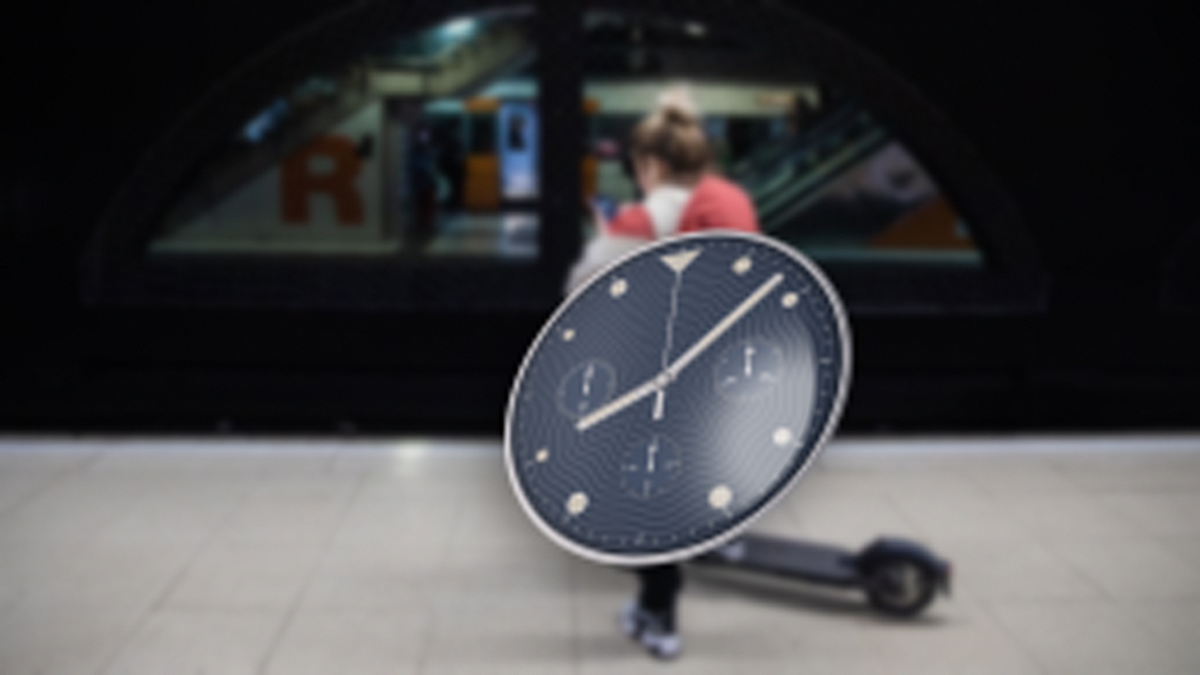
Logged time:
8h08
